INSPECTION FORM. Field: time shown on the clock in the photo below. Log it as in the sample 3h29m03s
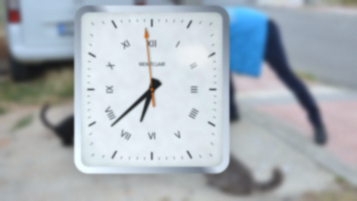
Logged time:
6h37m59s
